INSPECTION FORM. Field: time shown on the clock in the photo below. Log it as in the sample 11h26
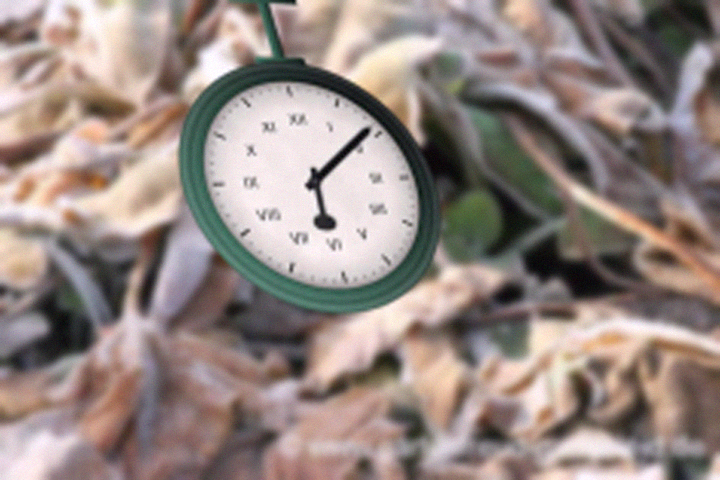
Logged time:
6h09
